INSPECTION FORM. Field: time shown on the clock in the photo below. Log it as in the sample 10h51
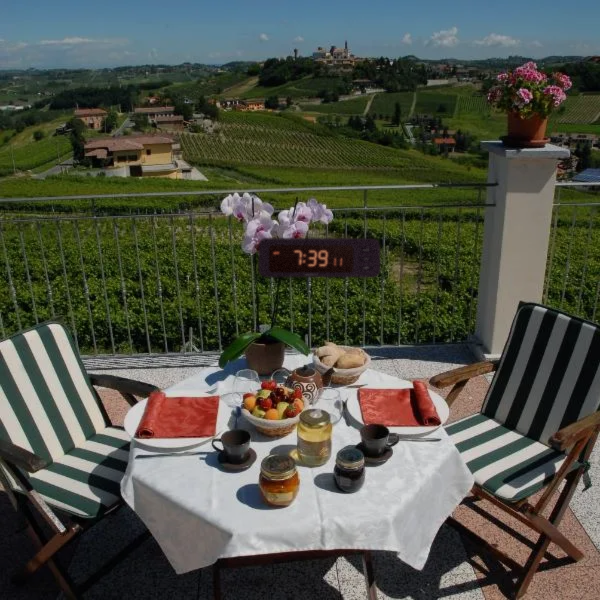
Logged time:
7h39
